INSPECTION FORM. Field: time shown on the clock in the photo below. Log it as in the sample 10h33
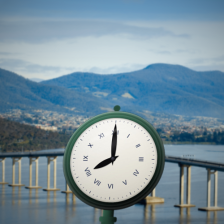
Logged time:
8h00
